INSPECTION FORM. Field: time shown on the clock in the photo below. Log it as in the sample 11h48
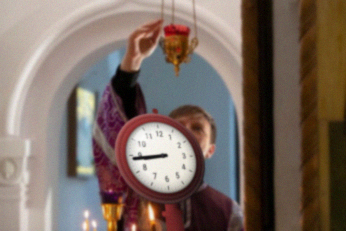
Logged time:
8h44
